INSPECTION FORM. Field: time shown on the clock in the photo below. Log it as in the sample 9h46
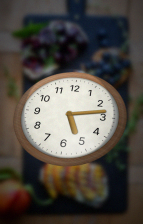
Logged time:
5h13
